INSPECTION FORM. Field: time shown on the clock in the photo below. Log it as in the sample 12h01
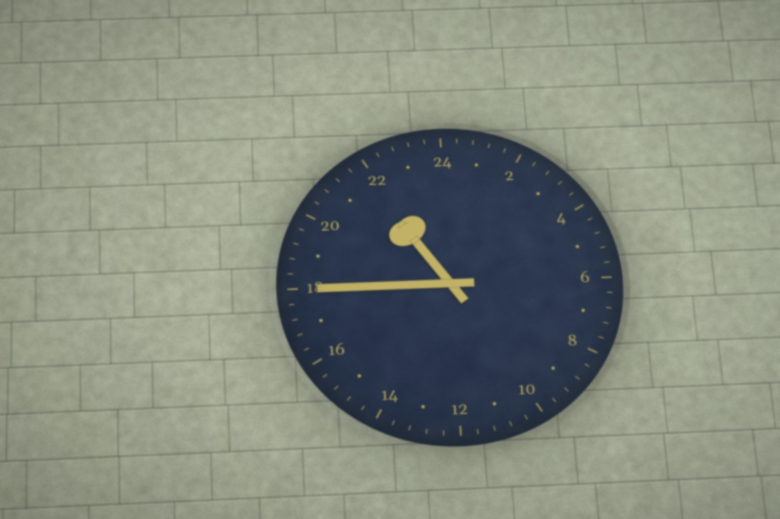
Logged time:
21h45
